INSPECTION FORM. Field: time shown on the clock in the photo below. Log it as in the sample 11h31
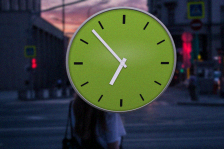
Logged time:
6h53
